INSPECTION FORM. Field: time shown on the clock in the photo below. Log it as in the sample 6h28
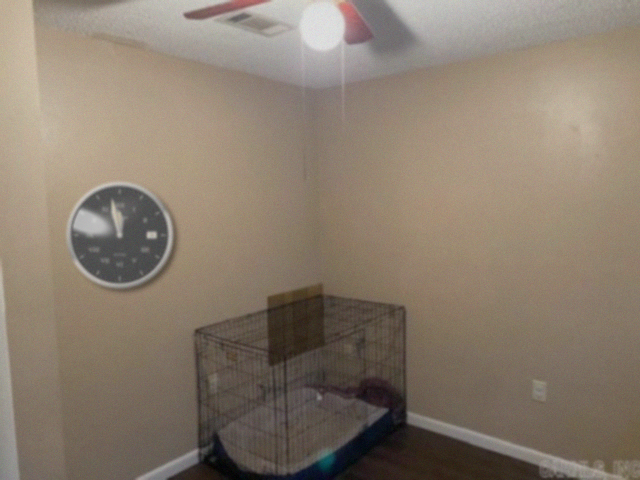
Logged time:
11h58
